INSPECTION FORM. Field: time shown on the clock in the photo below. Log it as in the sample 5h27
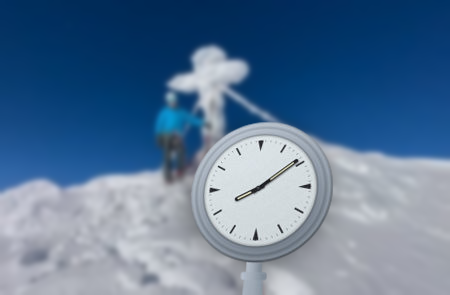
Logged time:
8h09
